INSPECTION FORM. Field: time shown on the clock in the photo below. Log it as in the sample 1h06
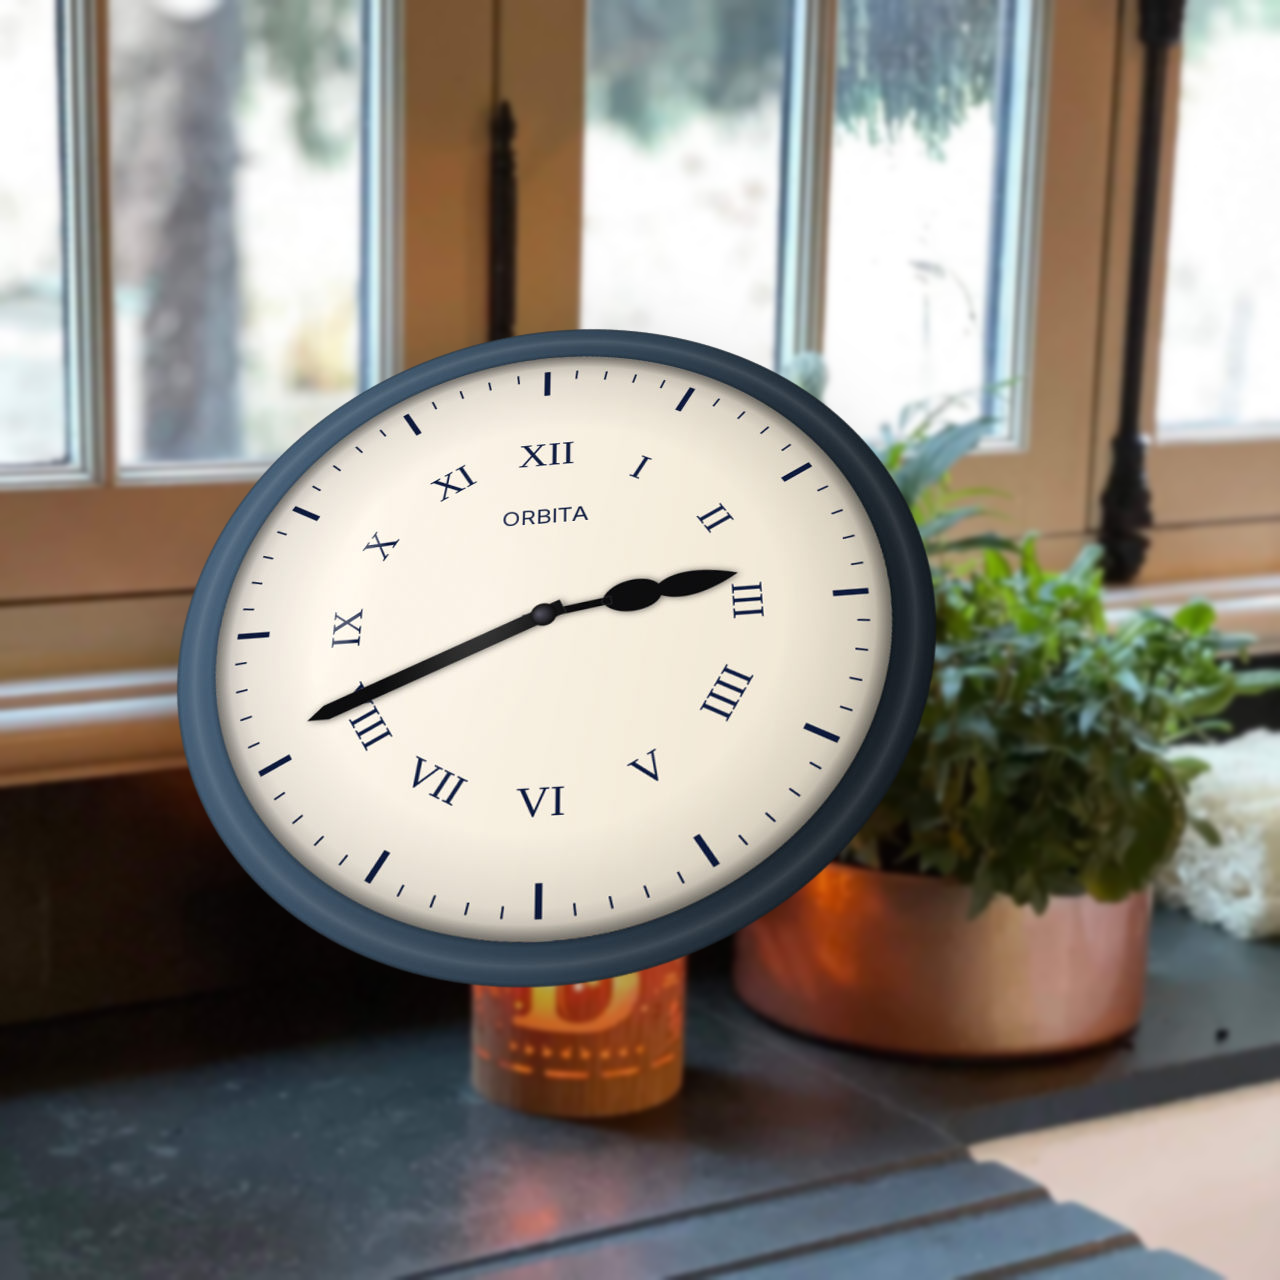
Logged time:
2h41
